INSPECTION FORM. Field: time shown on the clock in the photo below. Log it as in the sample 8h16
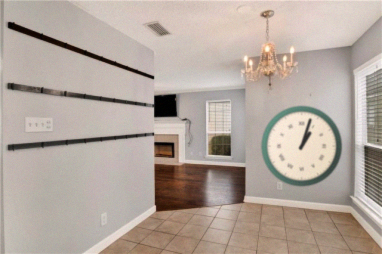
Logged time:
1h03
